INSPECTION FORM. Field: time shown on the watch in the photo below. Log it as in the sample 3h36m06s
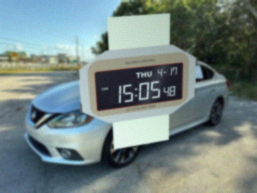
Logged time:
15h05m48s
